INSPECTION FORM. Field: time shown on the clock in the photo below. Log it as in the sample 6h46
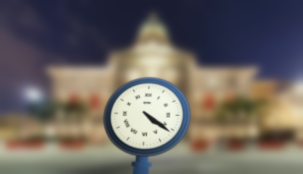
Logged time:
4h21
